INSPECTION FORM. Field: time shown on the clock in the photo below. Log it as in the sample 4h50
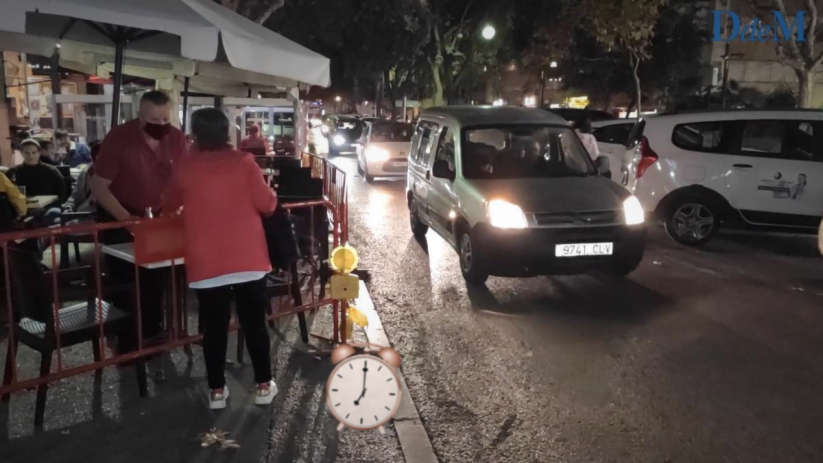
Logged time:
7h00
